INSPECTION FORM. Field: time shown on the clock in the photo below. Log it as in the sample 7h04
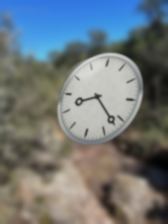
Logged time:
8h22
